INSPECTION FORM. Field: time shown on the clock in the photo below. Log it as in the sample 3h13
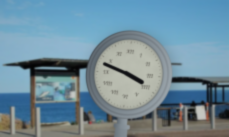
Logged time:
3h48
